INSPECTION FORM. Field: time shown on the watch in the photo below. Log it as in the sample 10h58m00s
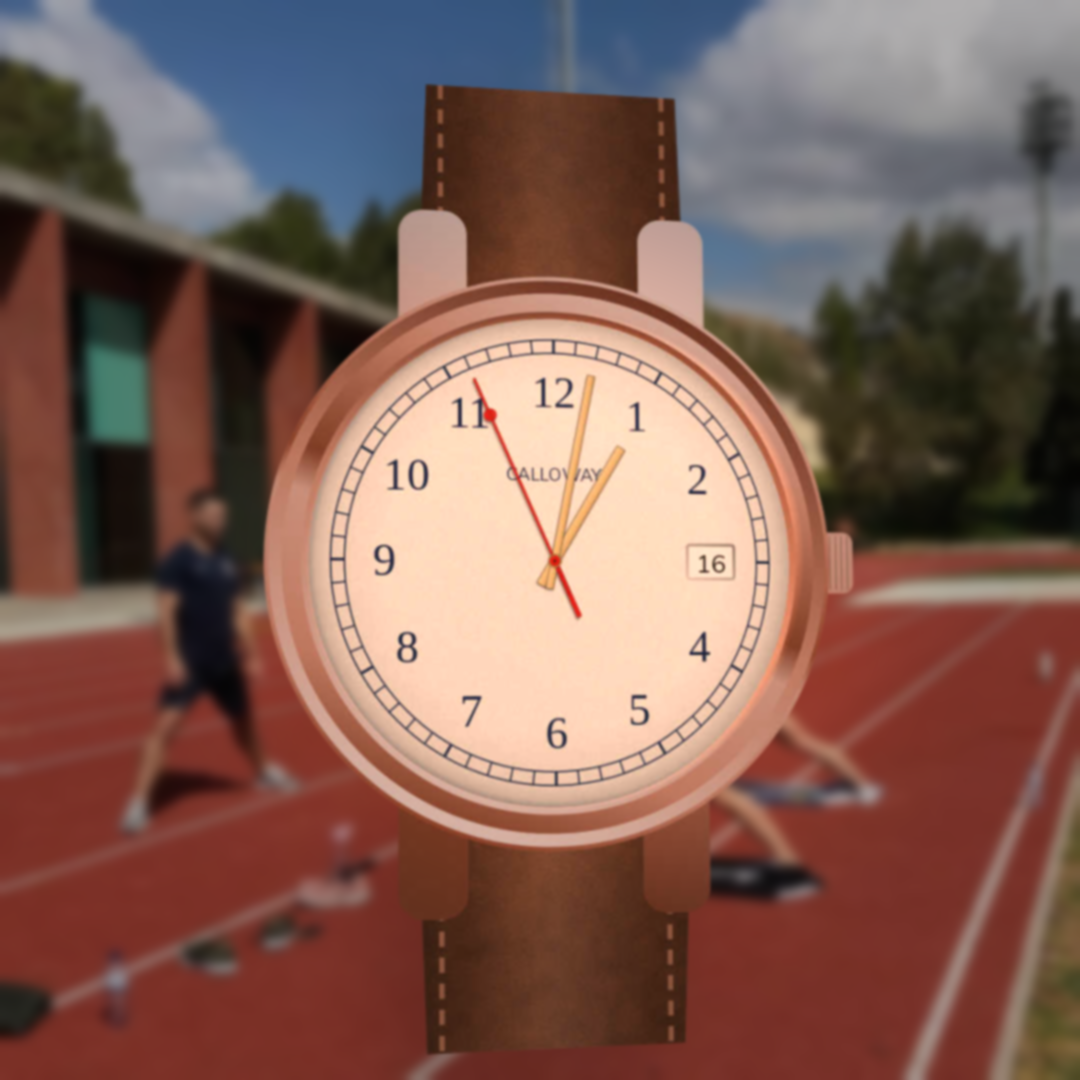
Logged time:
1h01m56s
